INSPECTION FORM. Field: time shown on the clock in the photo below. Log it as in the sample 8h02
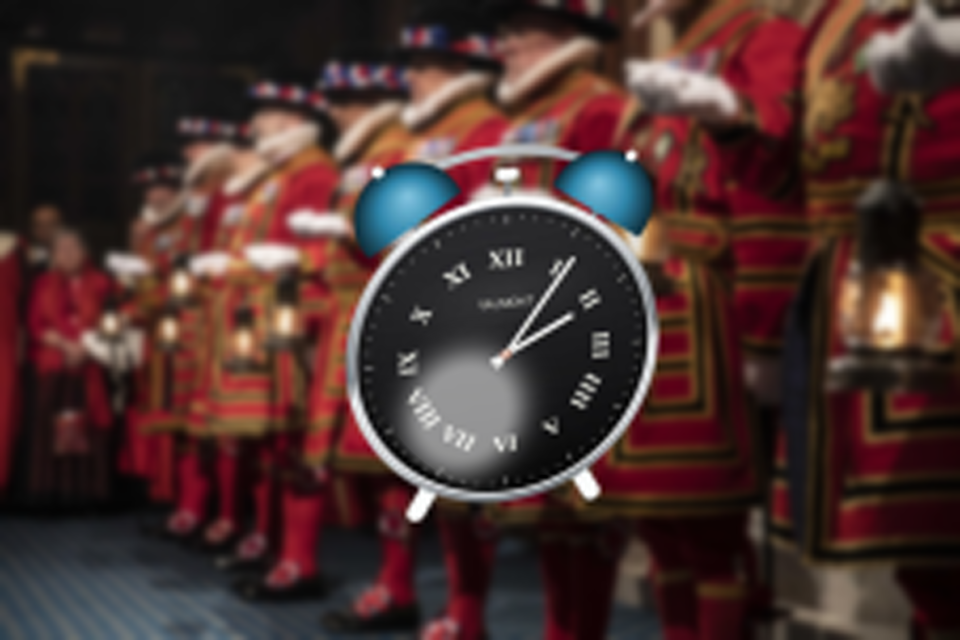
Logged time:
2h06
